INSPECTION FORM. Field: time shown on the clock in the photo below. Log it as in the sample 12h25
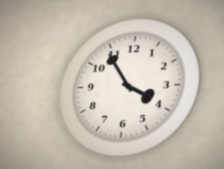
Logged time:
3h54
